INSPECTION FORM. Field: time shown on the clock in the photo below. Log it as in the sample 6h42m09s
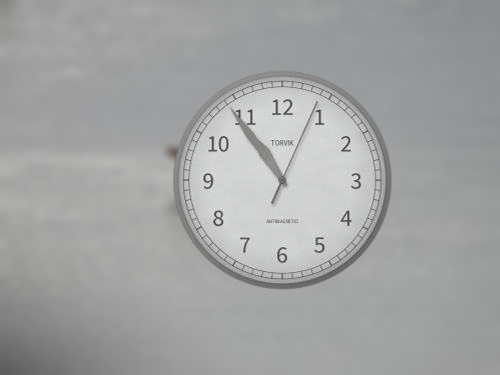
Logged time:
10h54m04s
